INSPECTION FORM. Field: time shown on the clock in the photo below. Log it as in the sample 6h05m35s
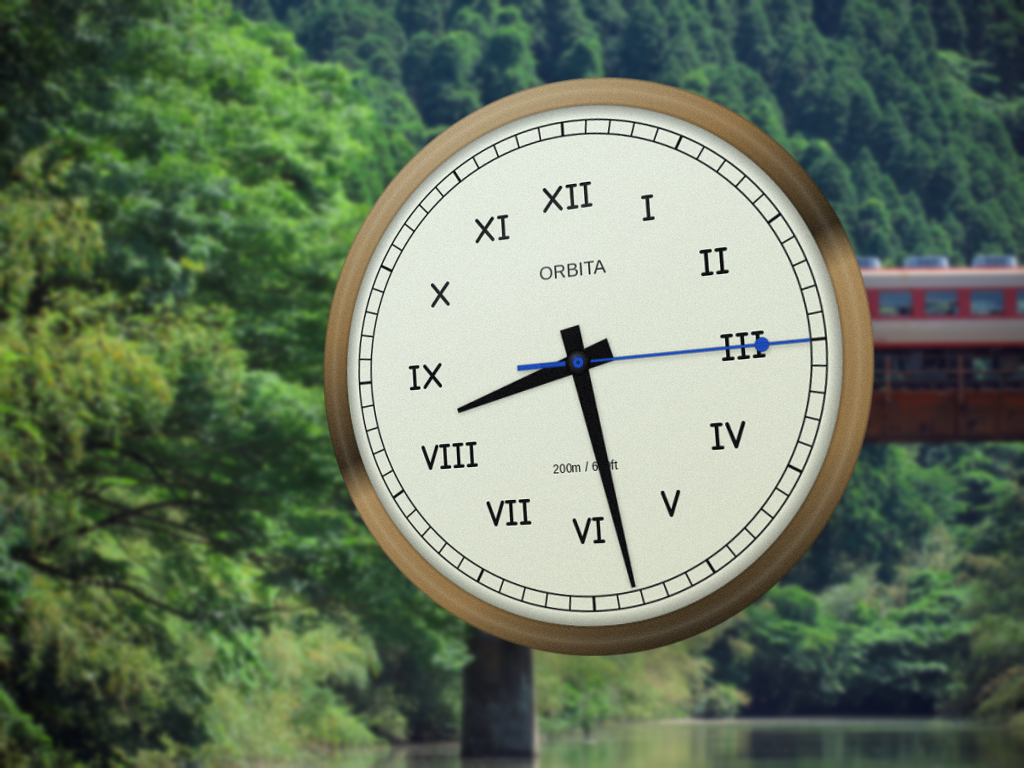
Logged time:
8h28m15s
